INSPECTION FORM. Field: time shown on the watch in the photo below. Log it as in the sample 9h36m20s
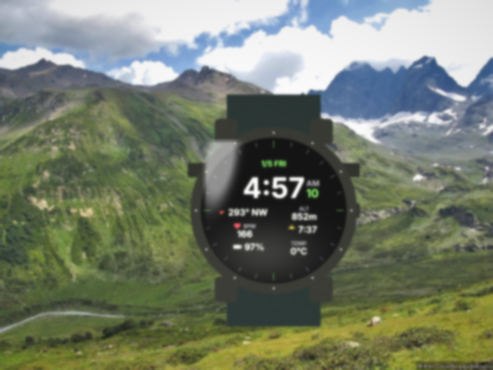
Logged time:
4h57m10s
